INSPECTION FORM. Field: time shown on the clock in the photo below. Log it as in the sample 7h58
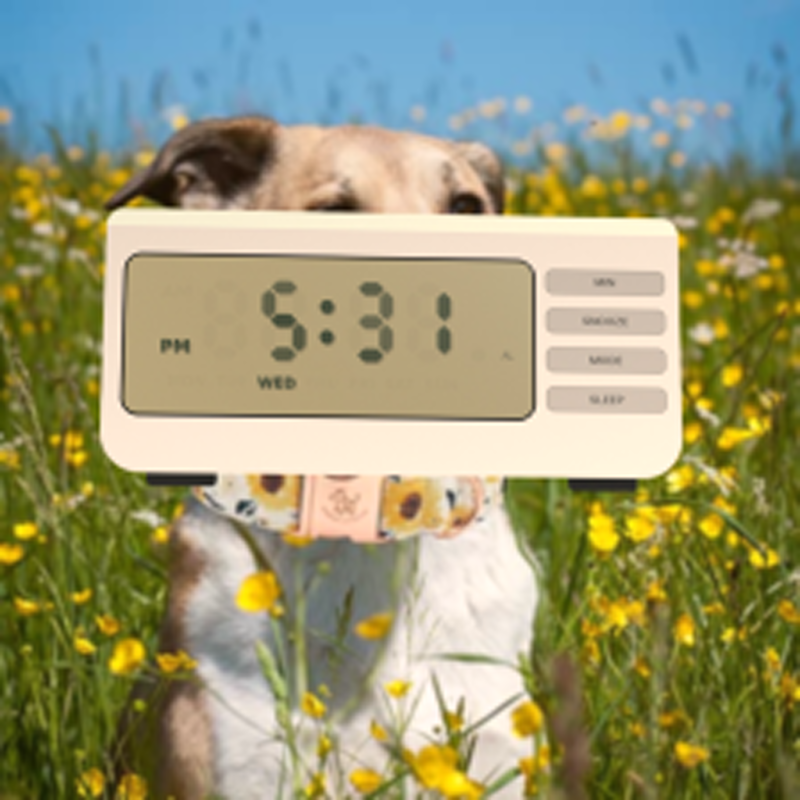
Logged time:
5h31
